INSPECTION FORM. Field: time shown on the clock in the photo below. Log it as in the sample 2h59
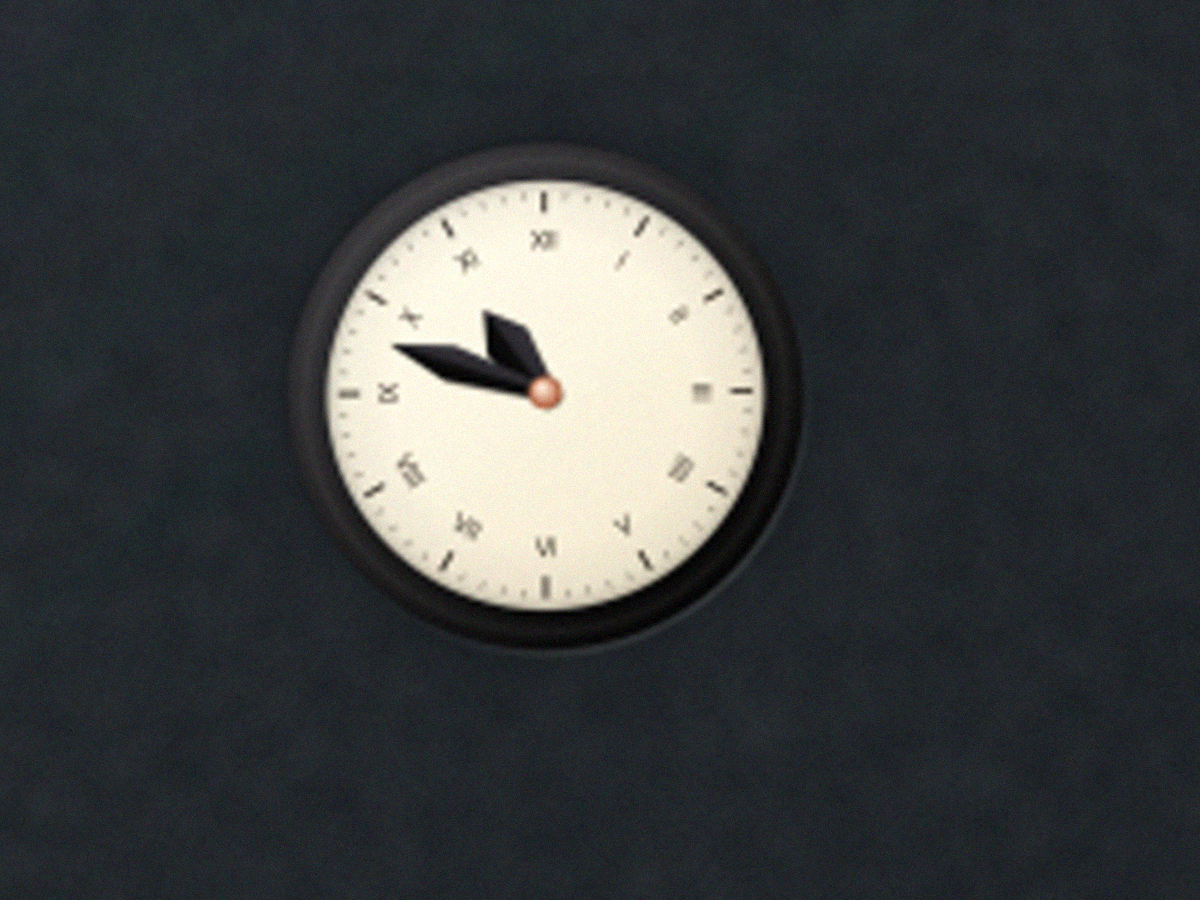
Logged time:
10h48
